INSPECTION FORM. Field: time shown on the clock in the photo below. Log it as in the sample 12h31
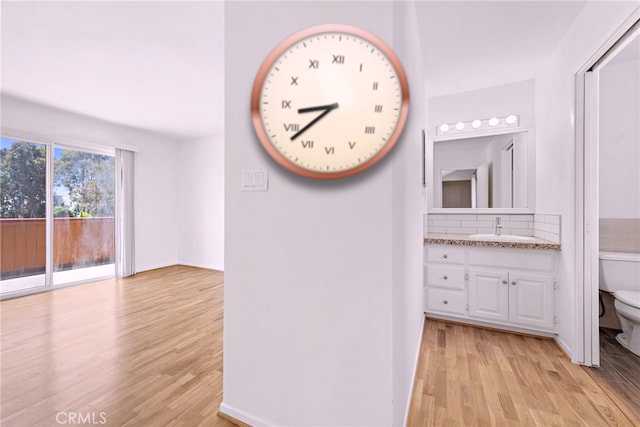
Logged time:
8h38
